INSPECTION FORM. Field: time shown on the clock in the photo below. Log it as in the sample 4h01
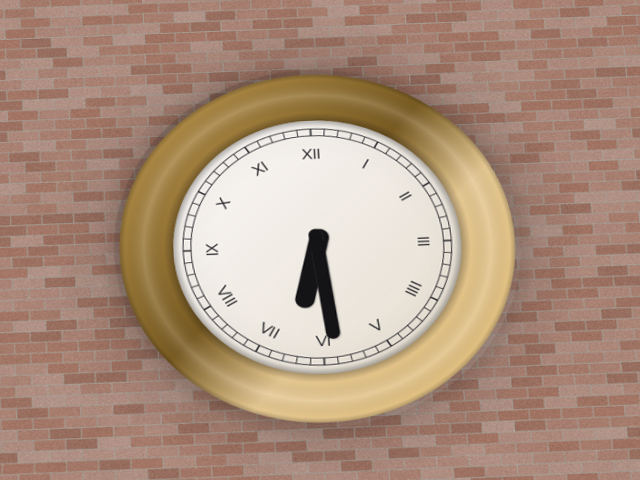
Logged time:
6h29
